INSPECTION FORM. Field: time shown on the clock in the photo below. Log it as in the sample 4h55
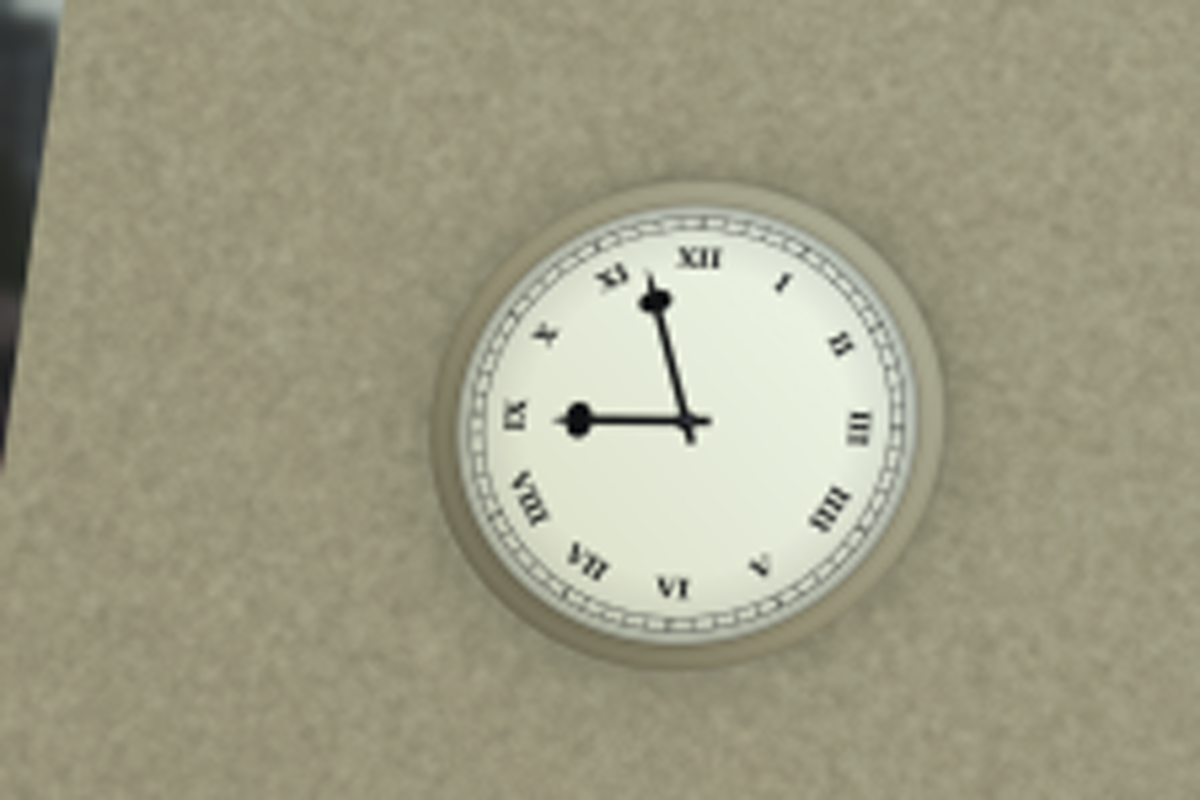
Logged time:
8h57
